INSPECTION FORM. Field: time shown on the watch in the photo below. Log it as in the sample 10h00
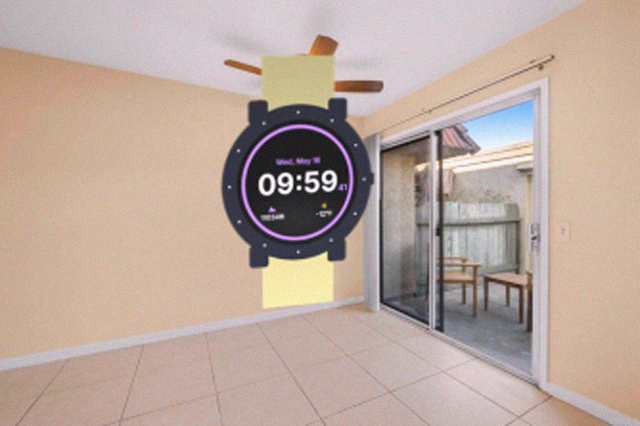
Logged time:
9h59
